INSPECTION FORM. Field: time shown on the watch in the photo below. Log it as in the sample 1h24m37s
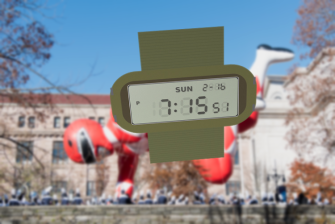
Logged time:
7h15m51s
